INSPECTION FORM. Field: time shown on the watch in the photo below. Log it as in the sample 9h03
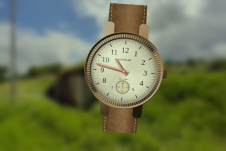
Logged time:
10h47
